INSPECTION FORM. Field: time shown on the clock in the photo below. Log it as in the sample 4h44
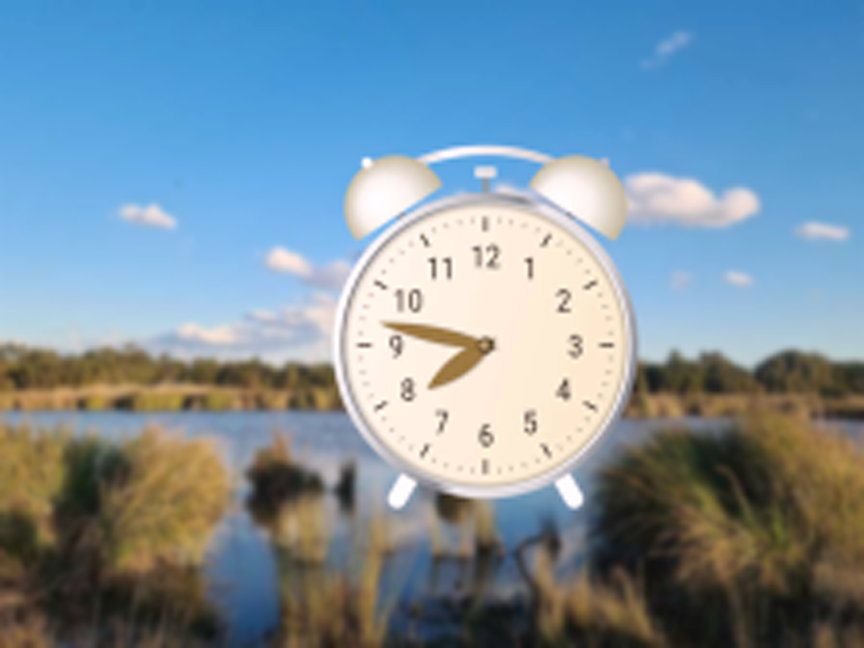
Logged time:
7h47
